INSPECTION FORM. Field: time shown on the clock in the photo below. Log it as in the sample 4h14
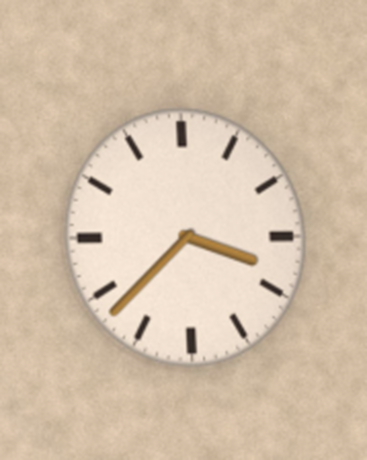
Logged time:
3h38
